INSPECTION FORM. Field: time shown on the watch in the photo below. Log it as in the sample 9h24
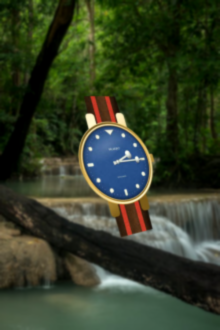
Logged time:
2h15
